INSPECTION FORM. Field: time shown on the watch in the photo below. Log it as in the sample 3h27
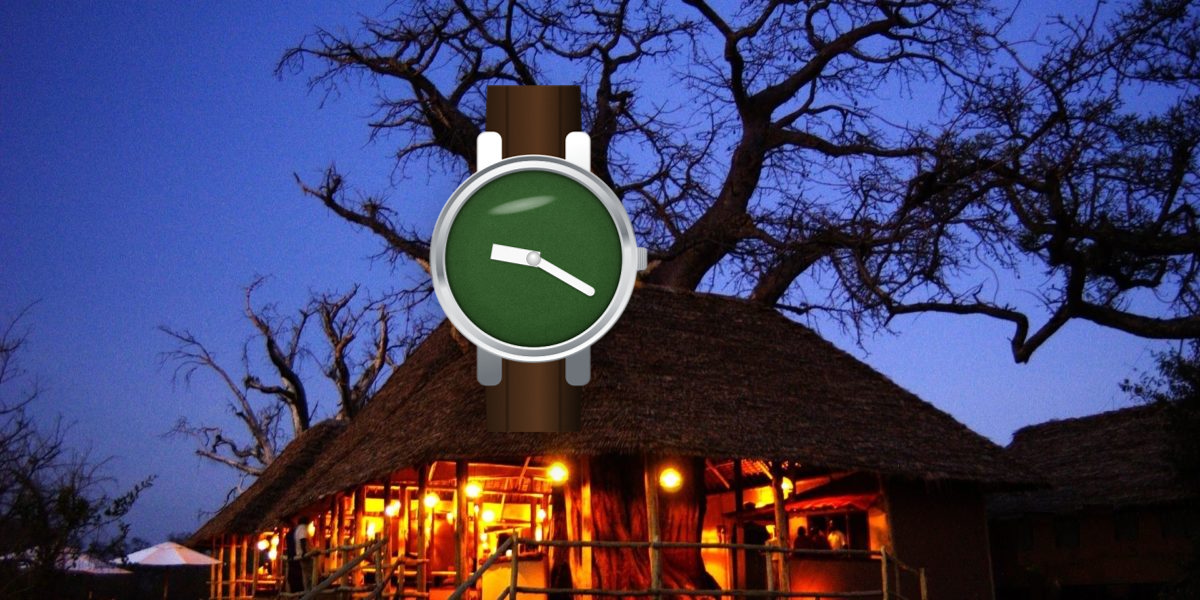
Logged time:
9h20
